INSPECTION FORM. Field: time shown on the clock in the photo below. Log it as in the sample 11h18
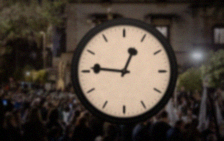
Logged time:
12h46
